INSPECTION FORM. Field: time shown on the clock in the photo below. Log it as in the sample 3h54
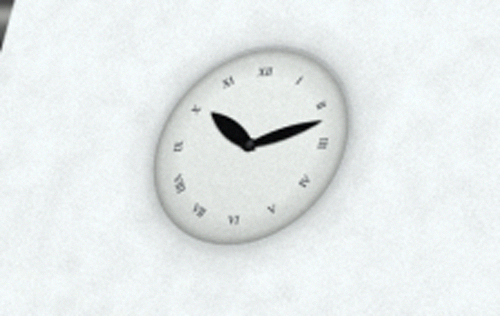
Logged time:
10h12
